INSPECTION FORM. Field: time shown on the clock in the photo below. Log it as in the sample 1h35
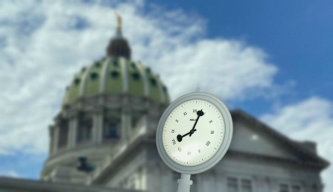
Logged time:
8h03
